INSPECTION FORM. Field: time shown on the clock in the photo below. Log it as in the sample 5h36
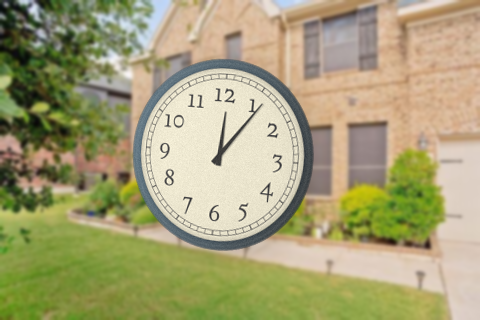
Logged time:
12h06
